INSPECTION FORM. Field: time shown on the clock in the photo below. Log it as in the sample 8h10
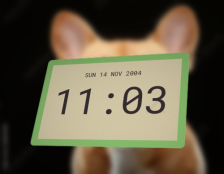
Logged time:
11h03
